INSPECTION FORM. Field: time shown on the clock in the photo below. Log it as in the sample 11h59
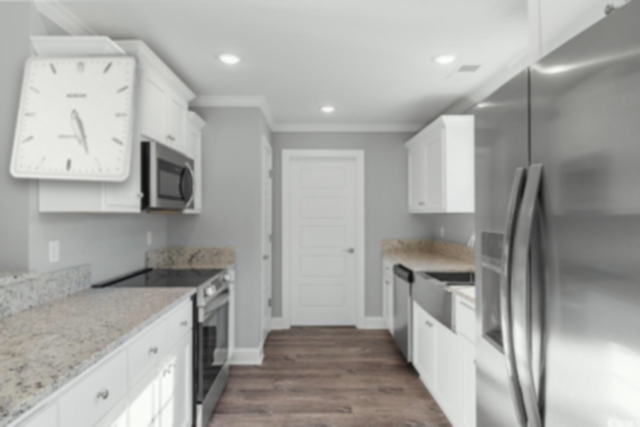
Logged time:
5h26
